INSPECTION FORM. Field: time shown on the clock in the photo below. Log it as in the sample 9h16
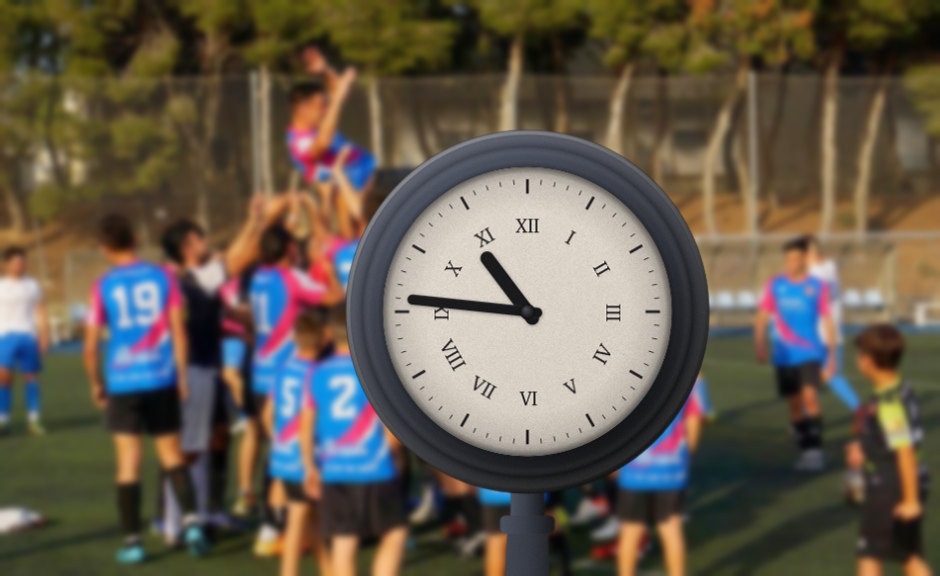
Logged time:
10h46
